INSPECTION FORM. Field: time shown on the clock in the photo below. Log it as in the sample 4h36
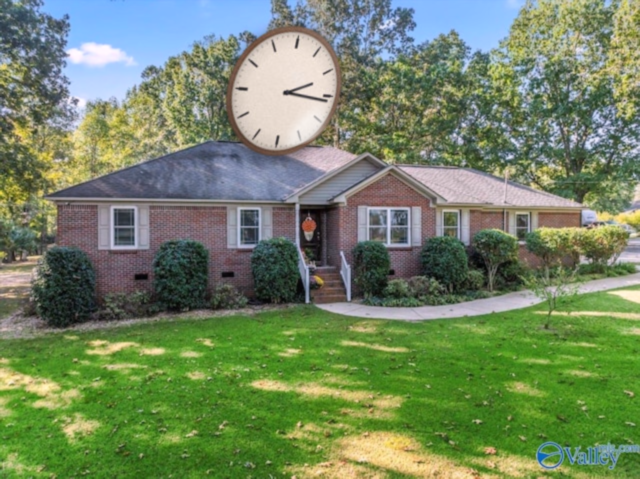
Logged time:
2h16
